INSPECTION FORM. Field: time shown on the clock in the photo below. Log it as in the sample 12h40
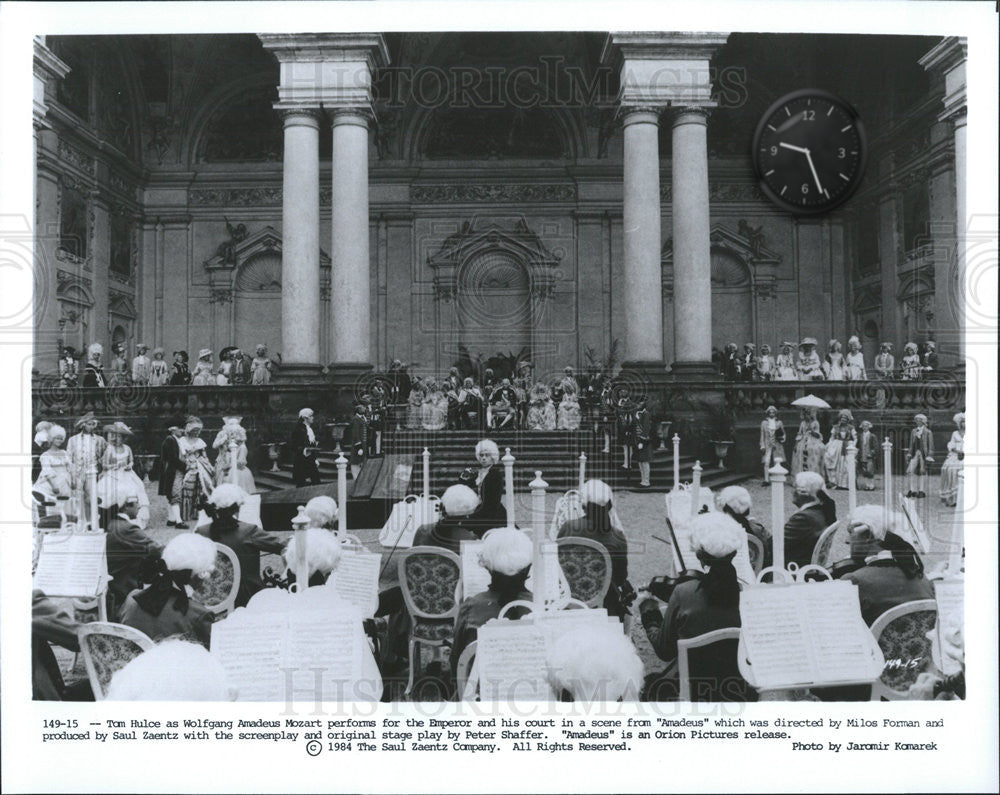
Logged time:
9h26
